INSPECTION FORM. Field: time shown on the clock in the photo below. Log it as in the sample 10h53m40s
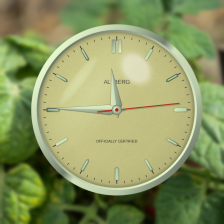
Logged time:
11h45m14s
